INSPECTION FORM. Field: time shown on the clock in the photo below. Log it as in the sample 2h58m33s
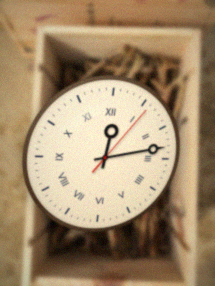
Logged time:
12h13m06s
